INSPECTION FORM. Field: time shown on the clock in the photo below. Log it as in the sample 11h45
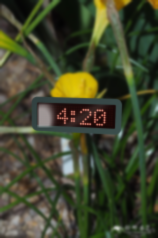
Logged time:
4h20
